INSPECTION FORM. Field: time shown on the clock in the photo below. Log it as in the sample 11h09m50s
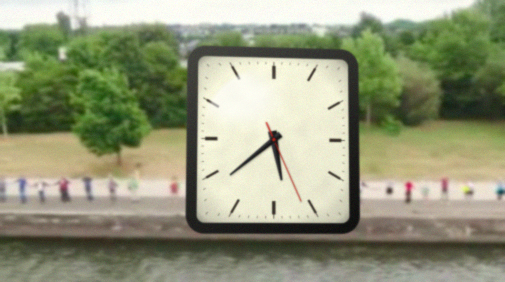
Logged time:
5h38m26s
